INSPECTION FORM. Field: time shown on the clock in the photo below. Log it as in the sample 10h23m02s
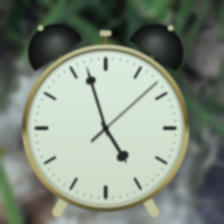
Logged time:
4h57m08s
